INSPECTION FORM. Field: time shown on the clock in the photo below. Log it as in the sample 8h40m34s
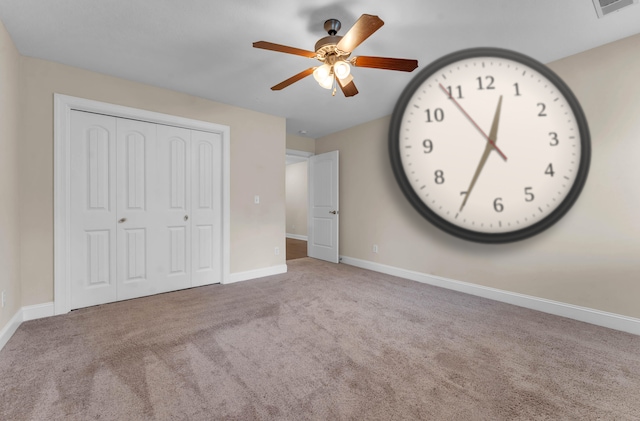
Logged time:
12h34m54s
